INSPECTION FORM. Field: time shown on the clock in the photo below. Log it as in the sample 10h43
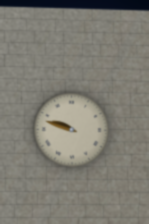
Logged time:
9h48
